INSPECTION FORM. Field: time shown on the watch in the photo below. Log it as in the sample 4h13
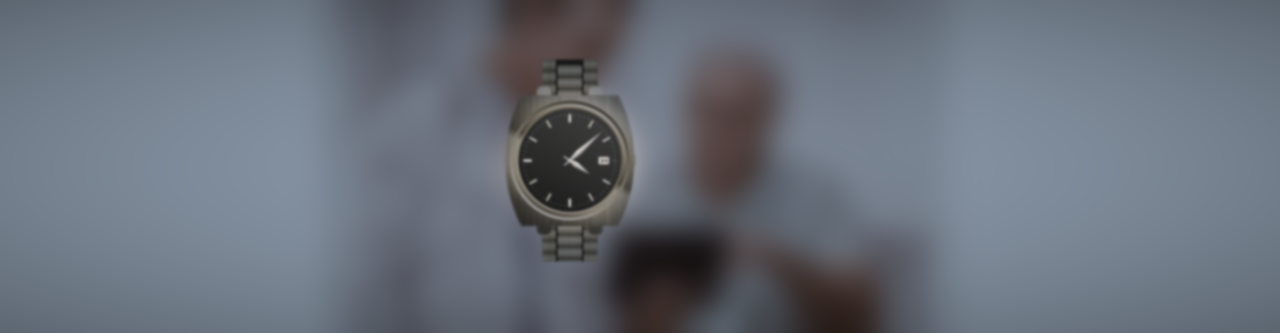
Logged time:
4h08
